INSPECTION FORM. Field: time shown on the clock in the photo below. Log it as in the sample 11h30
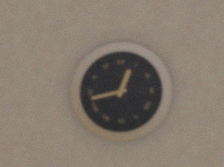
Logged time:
12h43
